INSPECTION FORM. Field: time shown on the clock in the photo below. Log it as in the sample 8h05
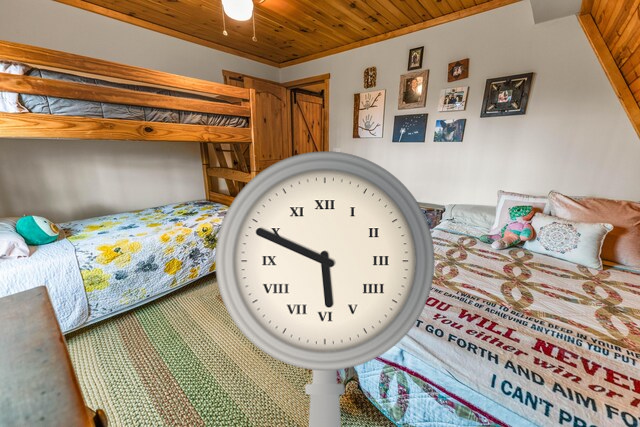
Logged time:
5h49
